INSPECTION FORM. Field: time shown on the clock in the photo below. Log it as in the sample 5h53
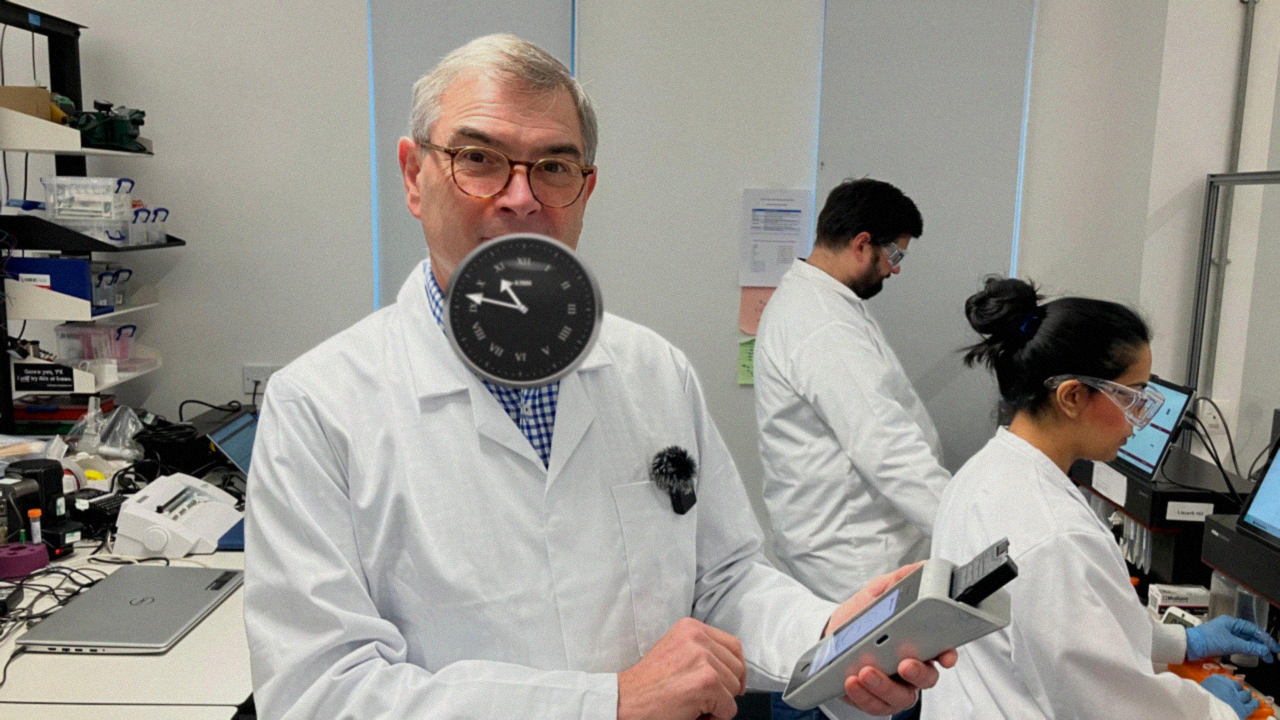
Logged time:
10h47
